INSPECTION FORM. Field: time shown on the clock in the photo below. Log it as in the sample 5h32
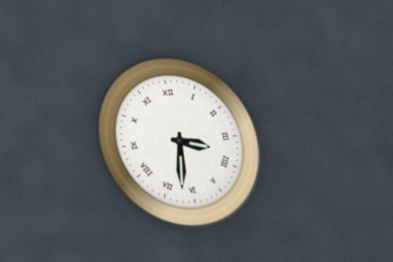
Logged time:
3h32
